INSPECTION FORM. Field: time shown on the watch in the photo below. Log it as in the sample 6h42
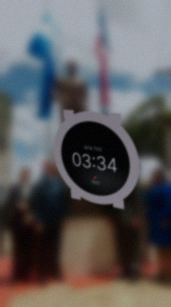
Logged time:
3h34
